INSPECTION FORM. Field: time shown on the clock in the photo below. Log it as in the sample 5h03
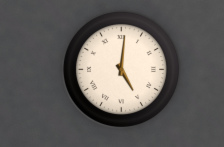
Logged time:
5h01
